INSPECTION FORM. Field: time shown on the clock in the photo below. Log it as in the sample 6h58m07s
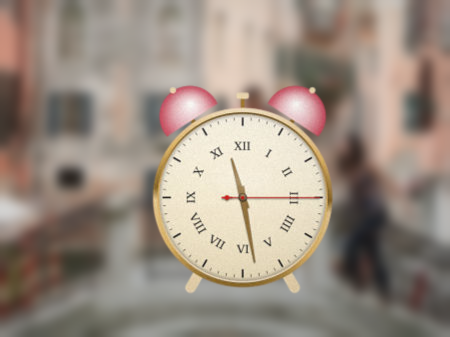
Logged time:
11h28m15s
